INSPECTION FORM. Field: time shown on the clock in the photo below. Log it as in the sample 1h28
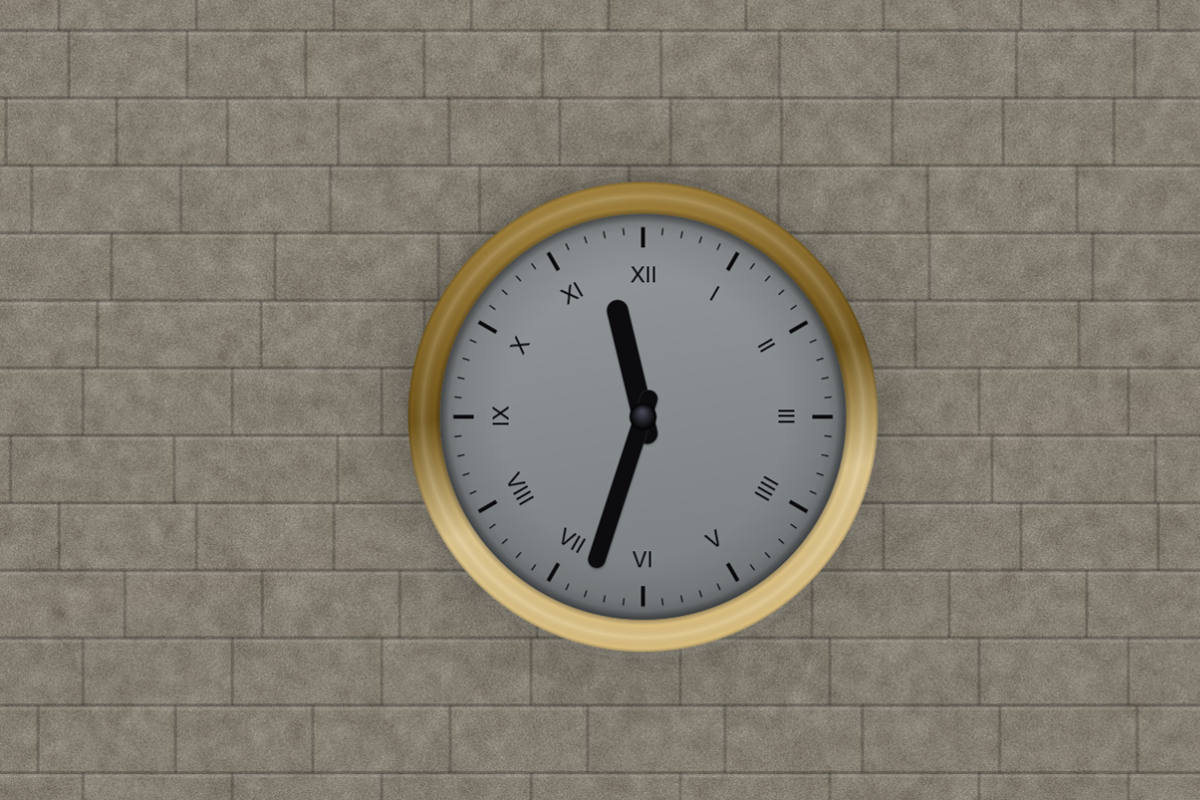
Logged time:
11h33
